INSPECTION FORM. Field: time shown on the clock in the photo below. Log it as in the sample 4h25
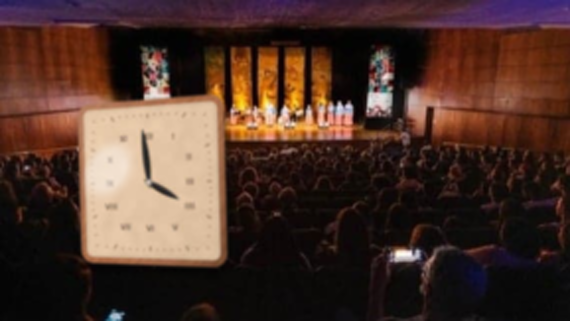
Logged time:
3h59
